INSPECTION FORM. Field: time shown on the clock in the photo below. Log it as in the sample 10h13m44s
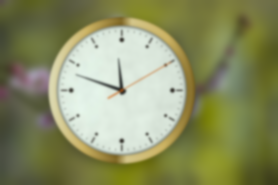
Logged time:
11h48m10s
